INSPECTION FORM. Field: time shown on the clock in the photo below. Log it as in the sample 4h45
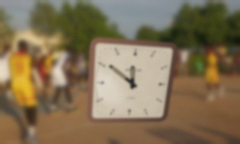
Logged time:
11h51
